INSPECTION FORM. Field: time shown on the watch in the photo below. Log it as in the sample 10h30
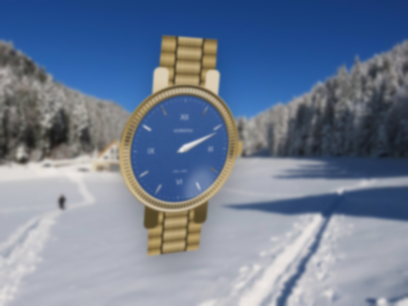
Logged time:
2h11
